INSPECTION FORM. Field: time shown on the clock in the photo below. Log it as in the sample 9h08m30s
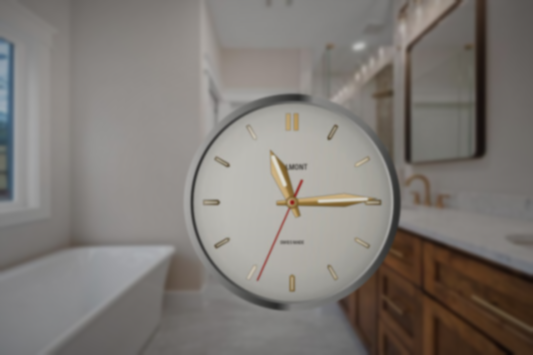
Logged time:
11h14m34s
